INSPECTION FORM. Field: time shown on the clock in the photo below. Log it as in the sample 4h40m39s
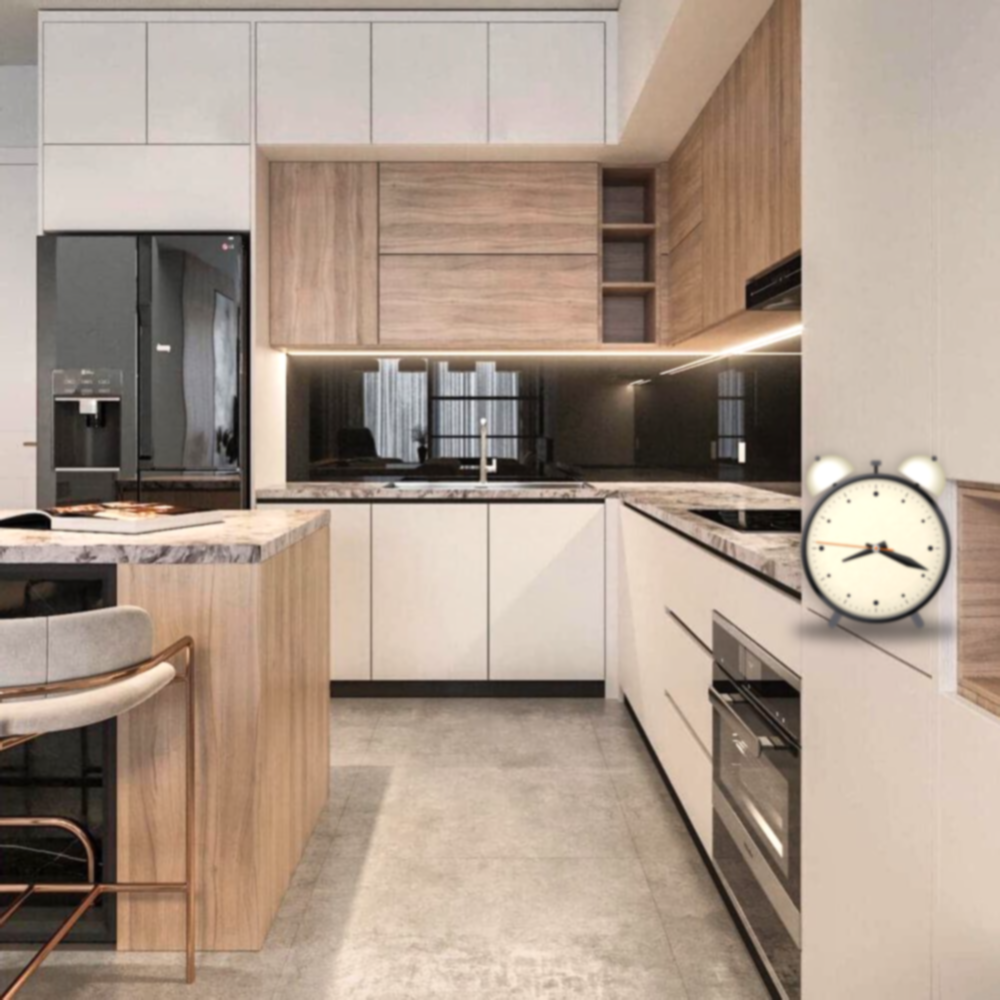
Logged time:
8h18m46s
